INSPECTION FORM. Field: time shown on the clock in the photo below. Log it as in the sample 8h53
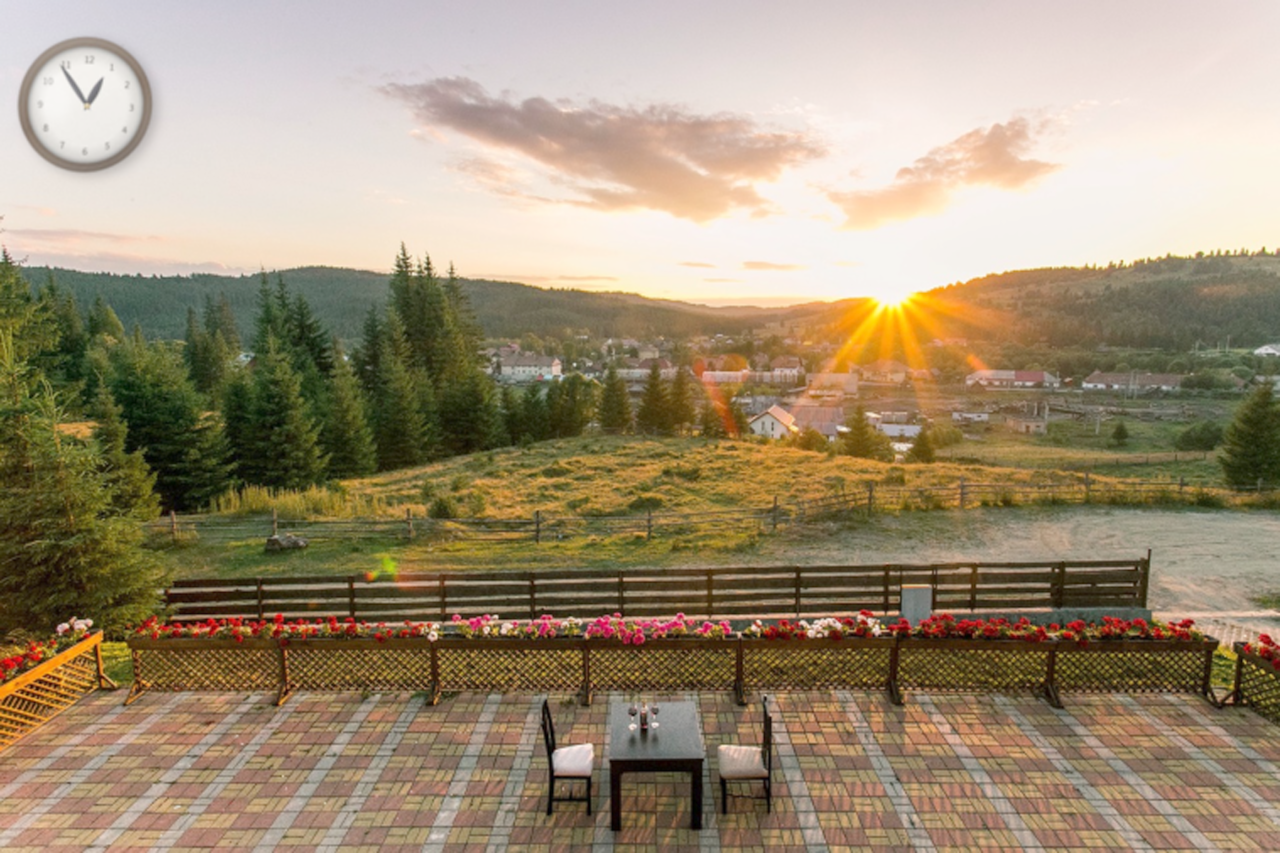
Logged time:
12h54
